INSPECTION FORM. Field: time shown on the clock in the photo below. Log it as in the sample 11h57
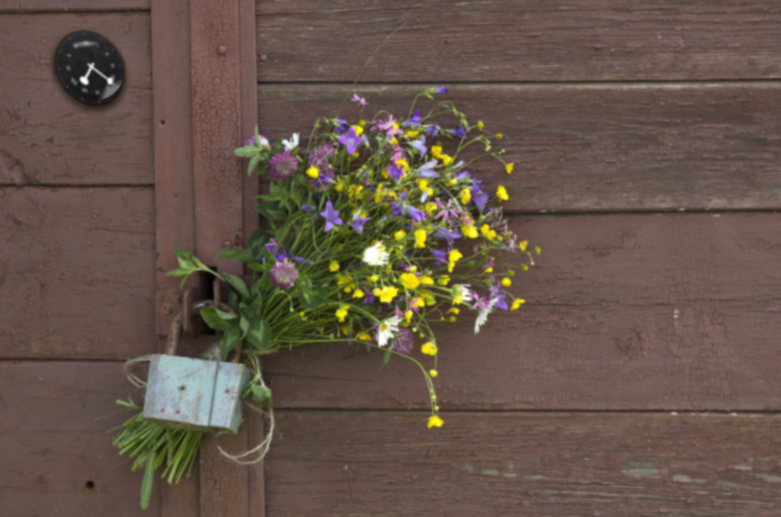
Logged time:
7h22
